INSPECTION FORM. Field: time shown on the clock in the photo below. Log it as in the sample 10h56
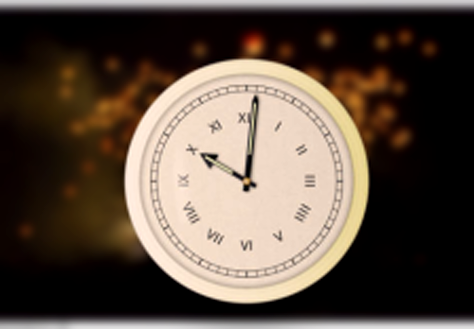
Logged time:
10h01
